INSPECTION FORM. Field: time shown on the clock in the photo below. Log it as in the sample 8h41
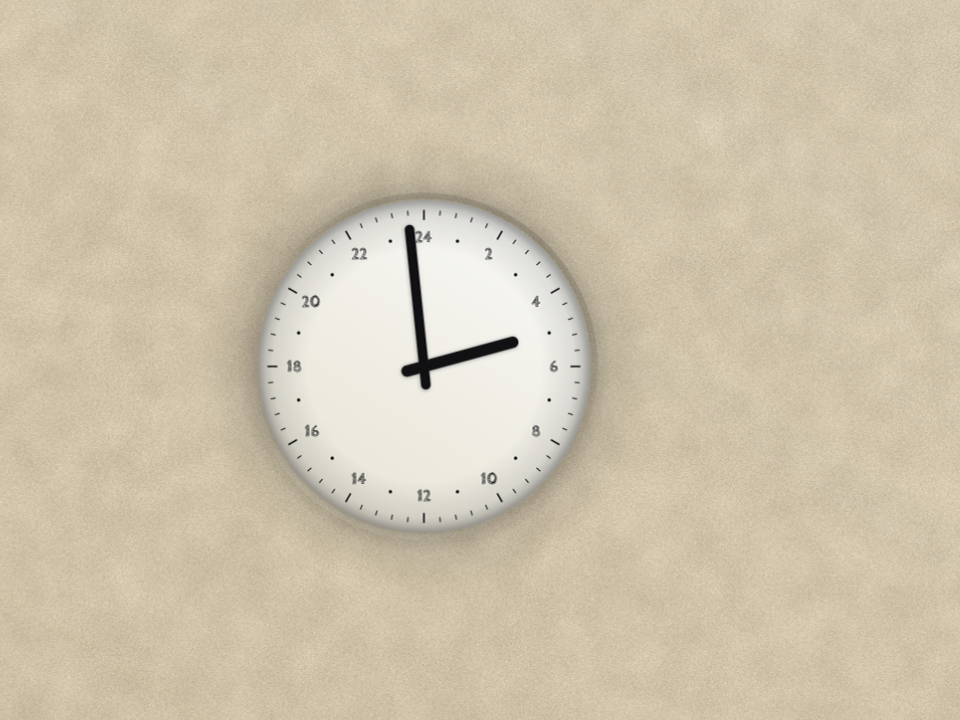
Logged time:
4h59
